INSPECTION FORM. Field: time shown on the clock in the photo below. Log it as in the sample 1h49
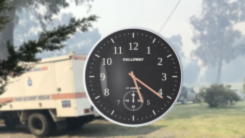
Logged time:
5h21
